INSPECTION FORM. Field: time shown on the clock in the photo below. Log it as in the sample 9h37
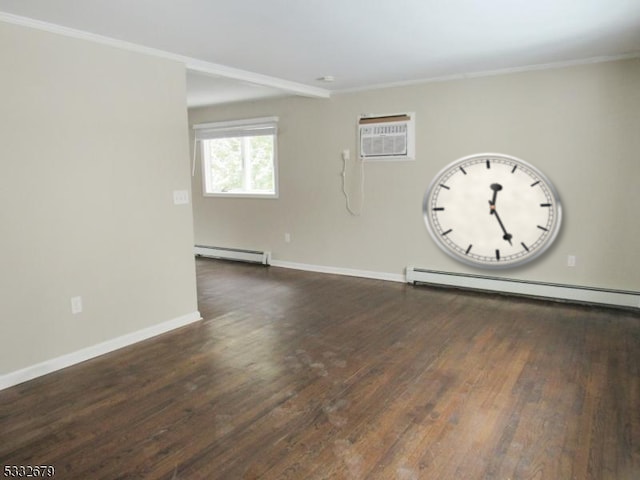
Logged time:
12h27
